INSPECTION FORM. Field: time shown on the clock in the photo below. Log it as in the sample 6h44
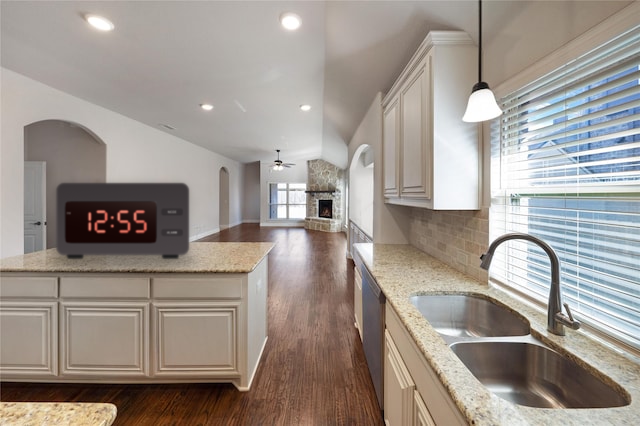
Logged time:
12h55
